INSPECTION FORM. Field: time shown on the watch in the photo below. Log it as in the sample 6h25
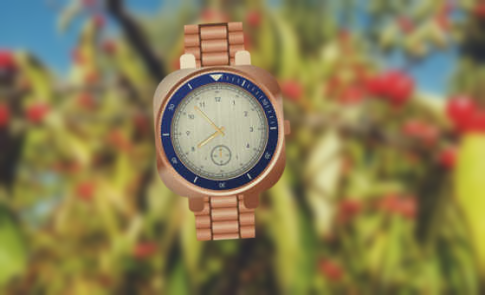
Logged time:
7h53
